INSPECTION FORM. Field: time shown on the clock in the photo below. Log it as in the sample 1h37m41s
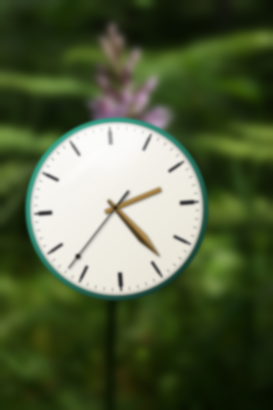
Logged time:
2h23m37s
